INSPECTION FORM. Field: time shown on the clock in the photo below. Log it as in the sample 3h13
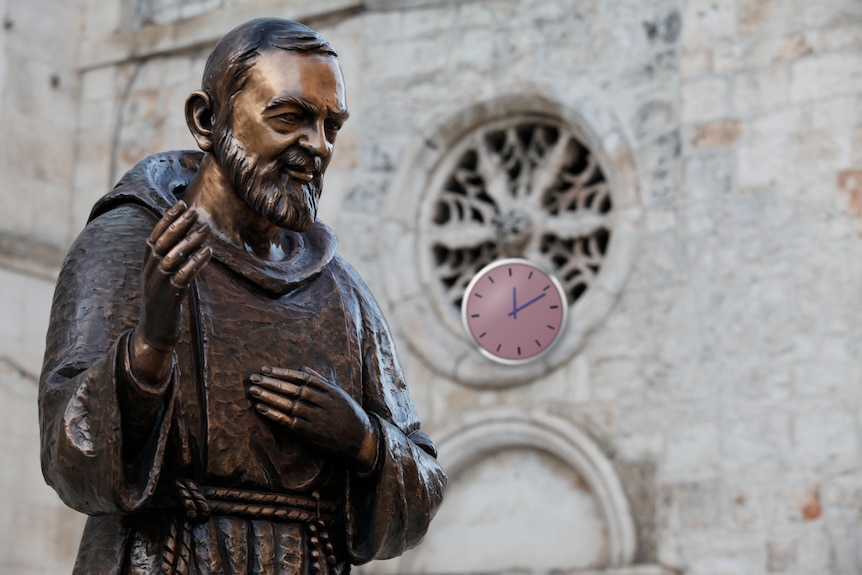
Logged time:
12h11
